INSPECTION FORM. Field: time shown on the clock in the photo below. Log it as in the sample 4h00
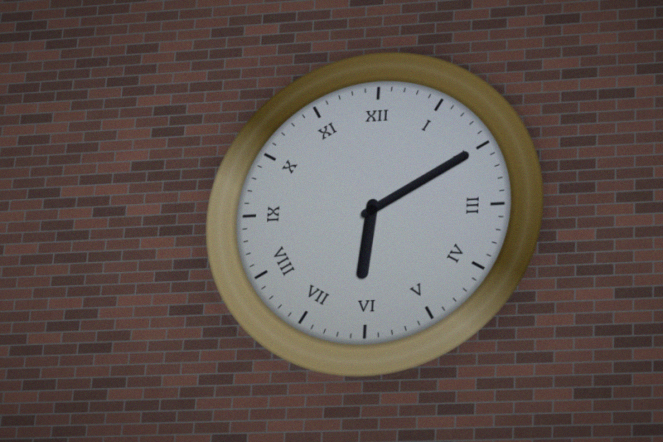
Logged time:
6h10
